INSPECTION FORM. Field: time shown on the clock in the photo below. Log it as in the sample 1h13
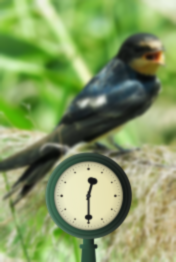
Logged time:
12h30
